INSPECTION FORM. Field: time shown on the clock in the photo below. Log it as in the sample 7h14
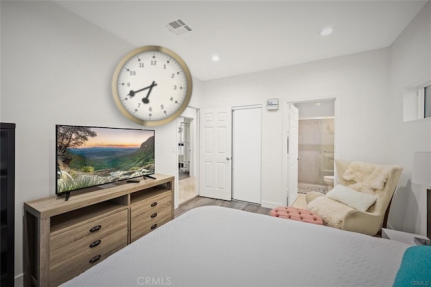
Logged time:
6h41
